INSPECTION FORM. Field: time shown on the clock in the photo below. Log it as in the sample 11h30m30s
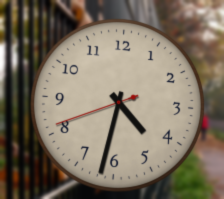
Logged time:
4h31m41s
